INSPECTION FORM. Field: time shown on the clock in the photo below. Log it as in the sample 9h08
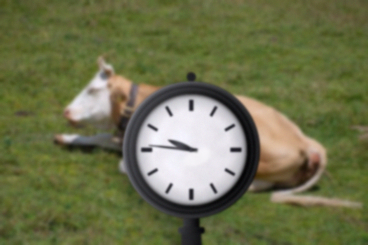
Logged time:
9h46
